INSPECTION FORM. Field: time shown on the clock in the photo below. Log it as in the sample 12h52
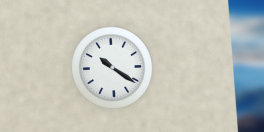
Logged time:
10h21
